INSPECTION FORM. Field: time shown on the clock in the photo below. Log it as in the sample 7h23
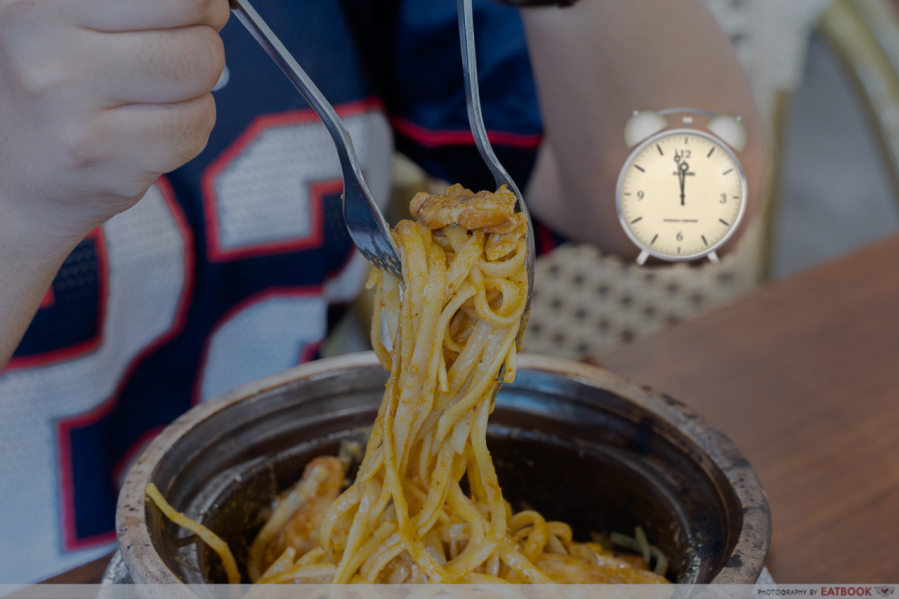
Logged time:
11h58
